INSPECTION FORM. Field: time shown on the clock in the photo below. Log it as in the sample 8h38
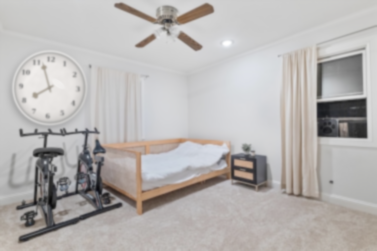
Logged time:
7h57
